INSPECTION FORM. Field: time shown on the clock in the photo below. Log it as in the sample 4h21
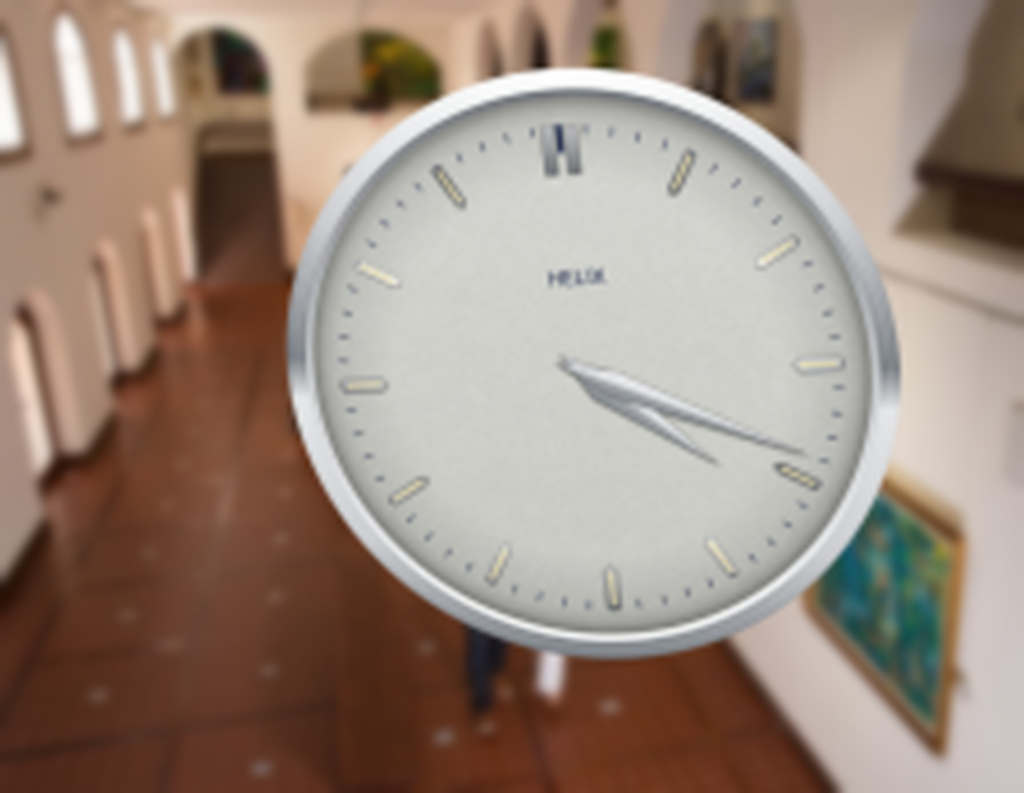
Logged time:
4h19
